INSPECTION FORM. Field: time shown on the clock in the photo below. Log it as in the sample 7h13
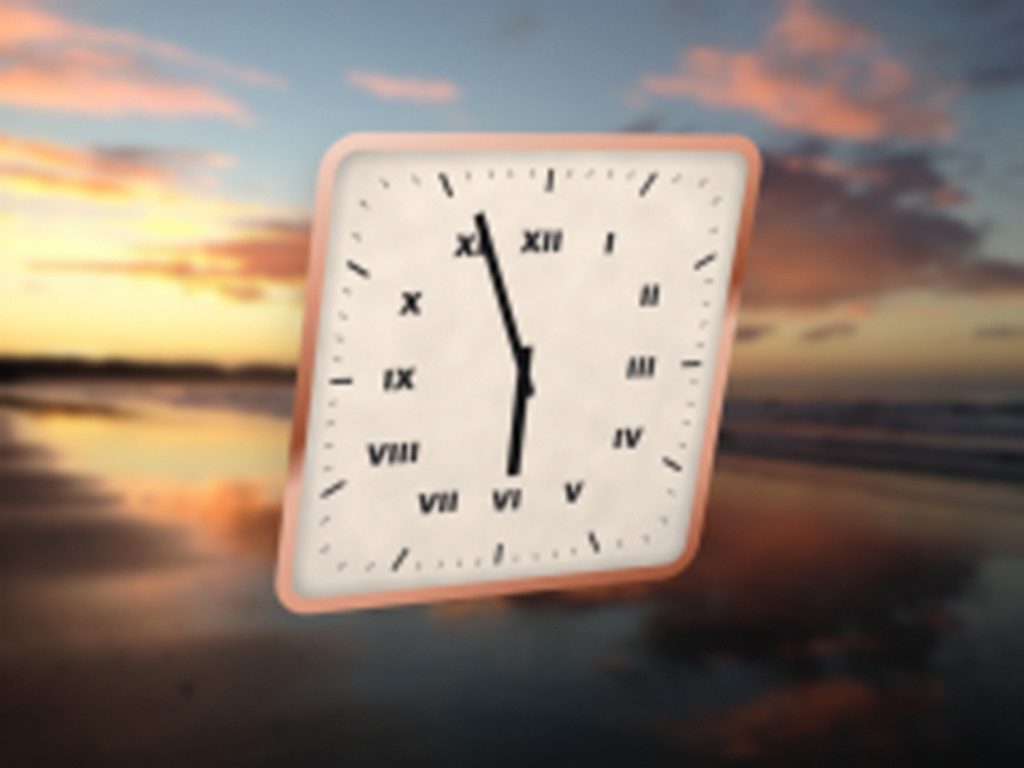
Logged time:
5h56
